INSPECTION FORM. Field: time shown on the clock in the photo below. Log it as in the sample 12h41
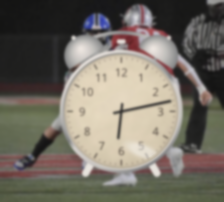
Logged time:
6h13
